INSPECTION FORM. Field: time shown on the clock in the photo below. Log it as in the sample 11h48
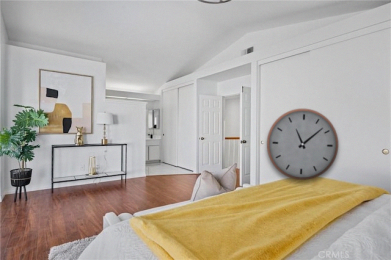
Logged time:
11h08
